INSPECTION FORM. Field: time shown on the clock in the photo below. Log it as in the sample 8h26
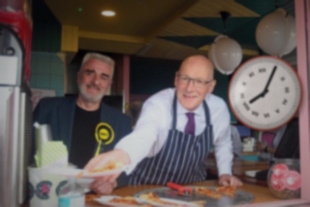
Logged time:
8h05
